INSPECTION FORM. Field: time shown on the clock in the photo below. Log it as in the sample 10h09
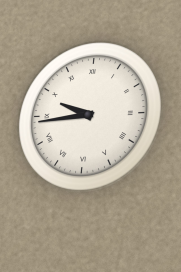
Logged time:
9h44
